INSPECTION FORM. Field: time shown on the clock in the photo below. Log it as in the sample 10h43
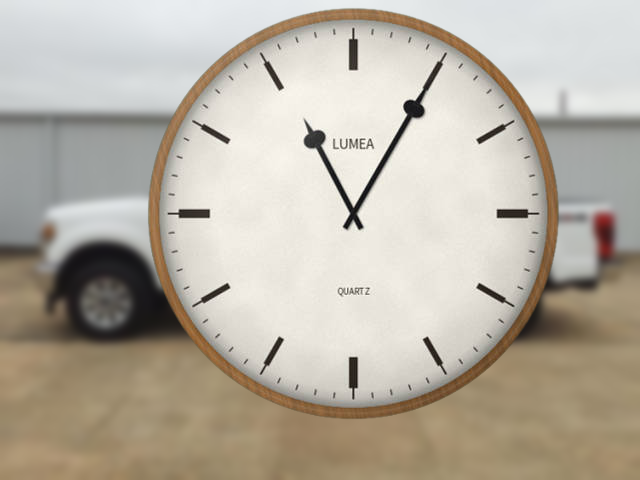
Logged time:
11h05
